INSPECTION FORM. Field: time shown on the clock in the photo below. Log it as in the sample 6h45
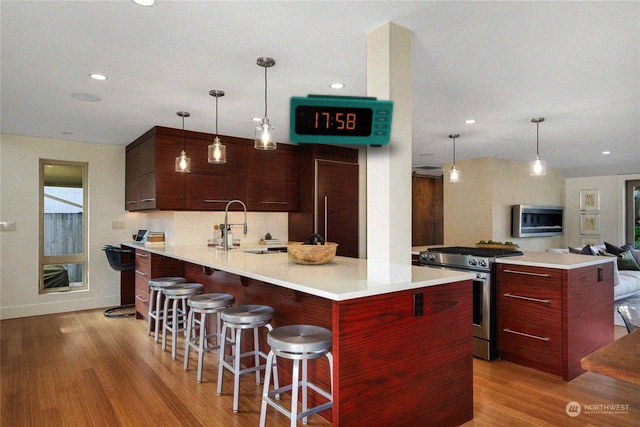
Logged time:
17h58
